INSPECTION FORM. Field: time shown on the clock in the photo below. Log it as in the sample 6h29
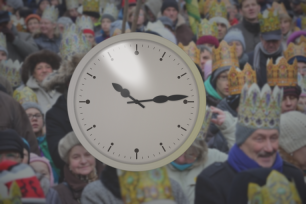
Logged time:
10h14
